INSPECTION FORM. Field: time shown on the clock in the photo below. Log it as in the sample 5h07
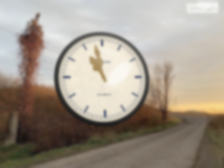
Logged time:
10h58
